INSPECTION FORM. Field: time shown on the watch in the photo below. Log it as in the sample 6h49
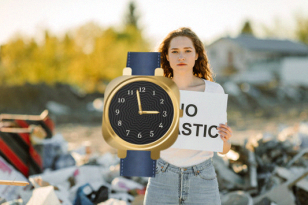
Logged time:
2h58
